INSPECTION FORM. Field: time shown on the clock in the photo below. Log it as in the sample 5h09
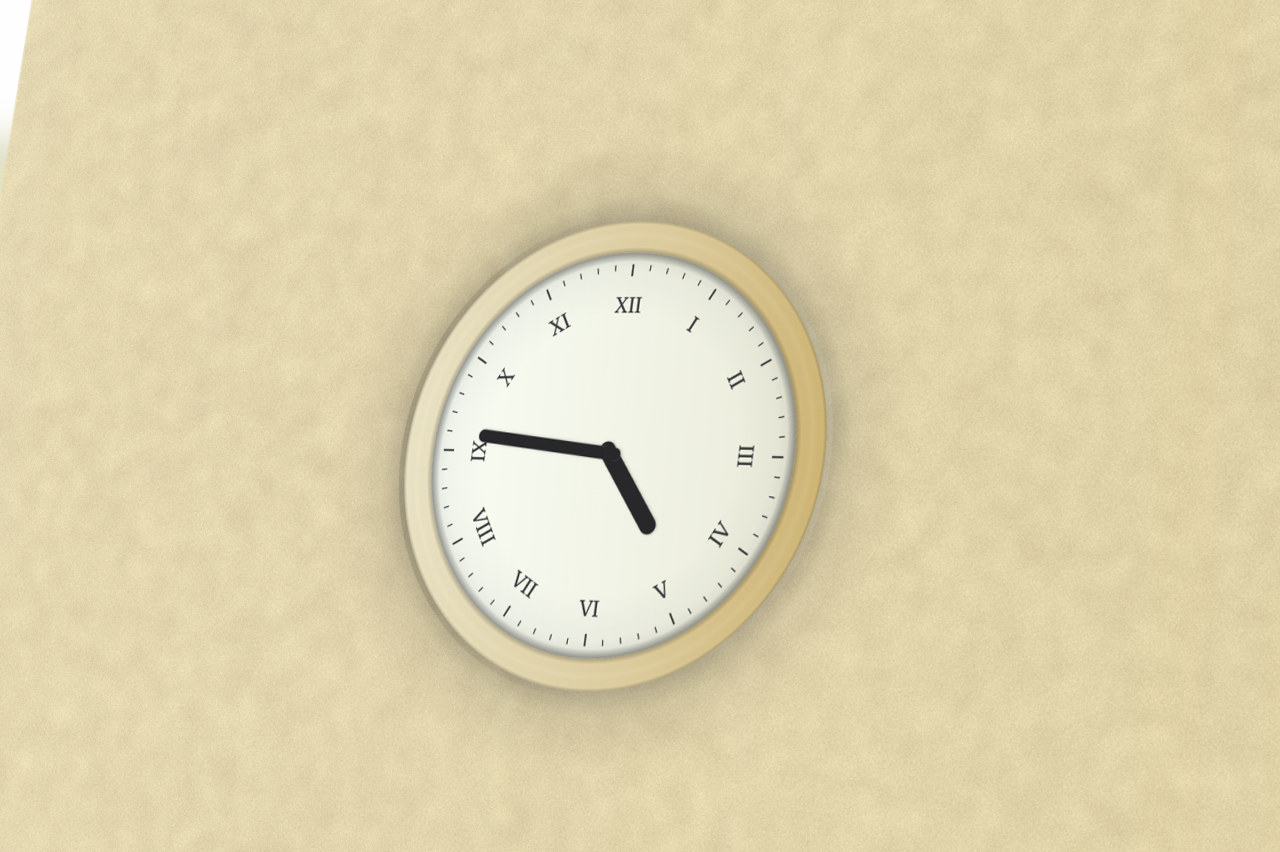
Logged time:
4h46
